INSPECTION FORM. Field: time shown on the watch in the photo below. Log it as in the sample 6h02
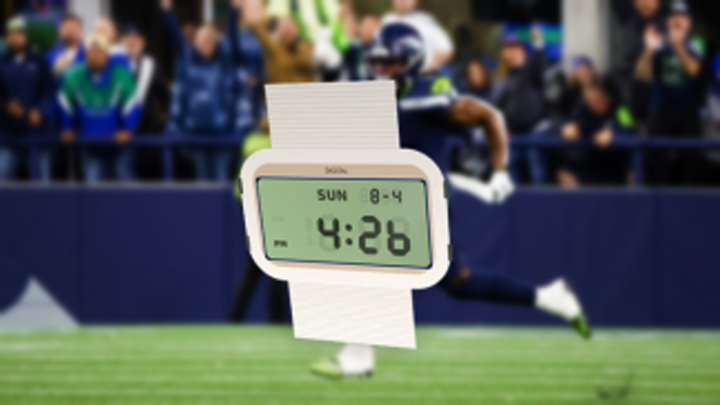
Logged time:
4h26
